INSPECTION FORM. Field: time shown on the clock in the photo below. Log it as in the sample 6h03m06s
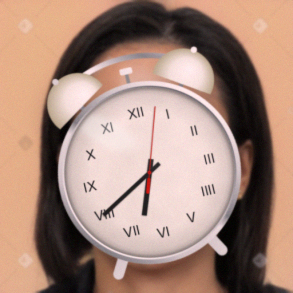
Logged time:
6h40m03s
